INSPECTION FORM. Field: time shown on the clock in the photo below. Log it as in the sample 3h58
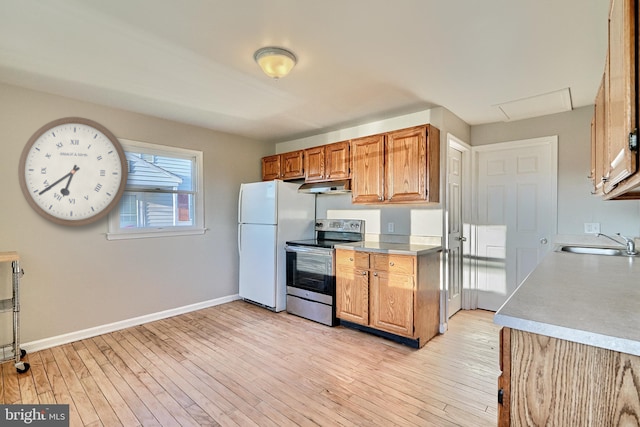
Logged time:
6h39
